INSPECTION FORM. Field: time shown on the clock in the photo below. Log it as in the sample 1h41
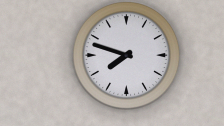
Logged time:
7h48
